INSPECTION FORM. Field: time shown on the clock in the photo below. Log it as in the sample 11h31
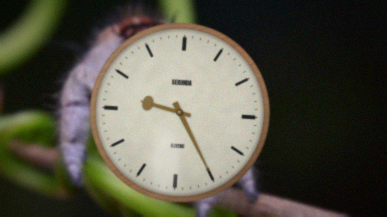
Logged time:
9h25
